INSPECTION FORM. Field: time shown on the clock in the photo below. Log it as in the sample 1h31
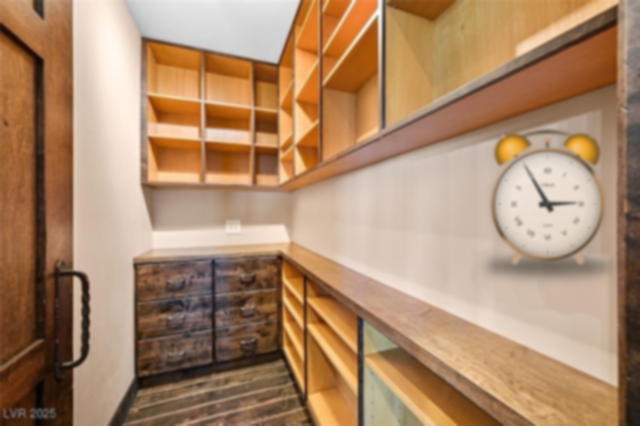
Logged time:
2h55
